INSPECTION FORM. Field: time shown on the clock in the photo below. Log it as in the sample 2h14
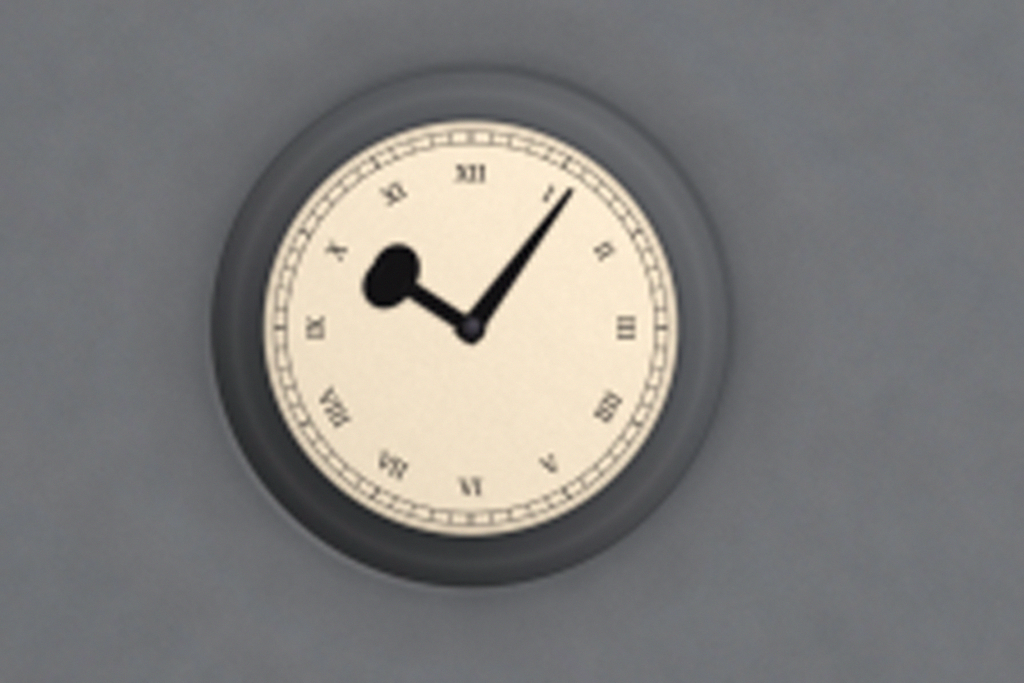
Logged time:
10h06
